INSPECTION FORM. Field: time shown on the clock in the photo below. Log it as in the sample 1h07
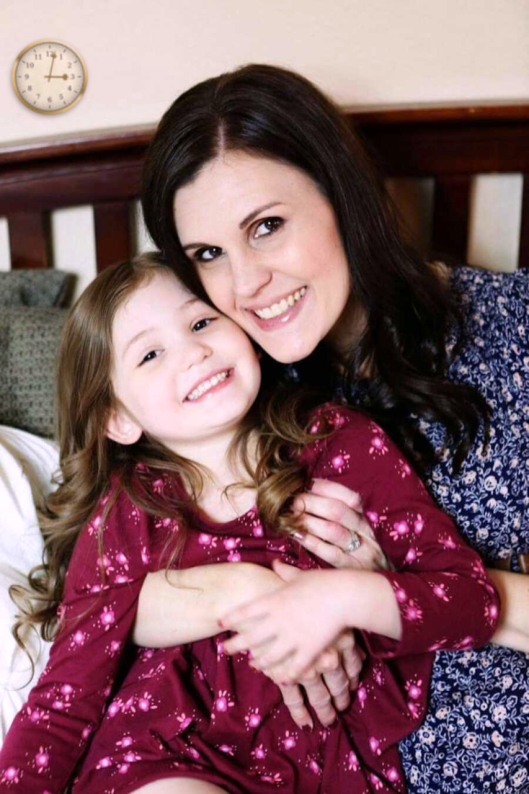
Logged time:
3h02
